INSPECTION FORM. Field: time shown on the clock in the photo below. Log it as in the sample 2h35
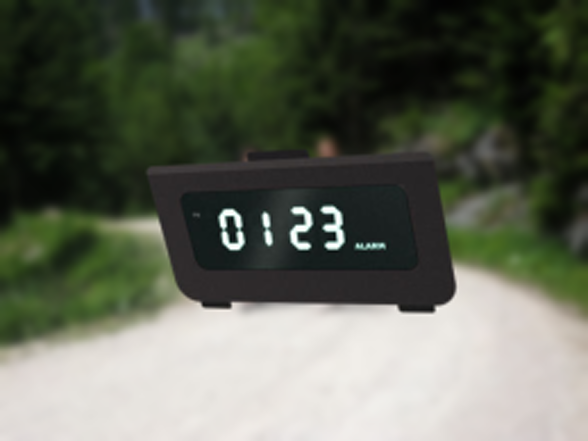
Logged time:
1h23
